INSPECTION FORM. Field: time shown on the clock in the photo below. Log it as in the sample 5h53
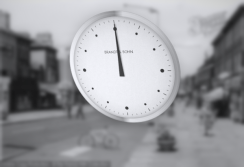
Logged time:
12h00
